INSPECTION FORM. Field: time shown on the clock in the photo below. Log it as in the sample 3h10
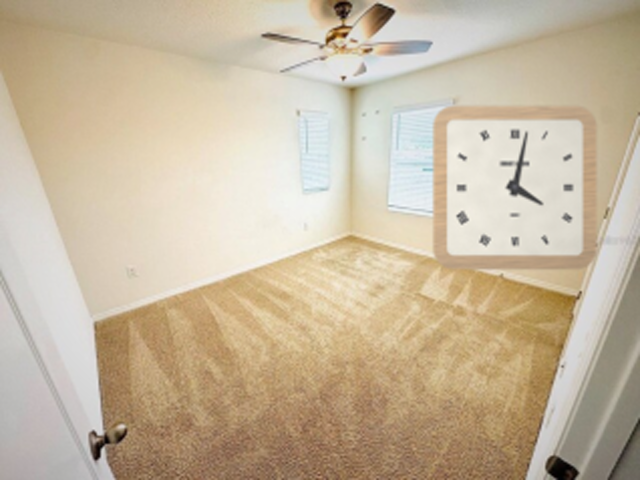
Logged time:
4h02
